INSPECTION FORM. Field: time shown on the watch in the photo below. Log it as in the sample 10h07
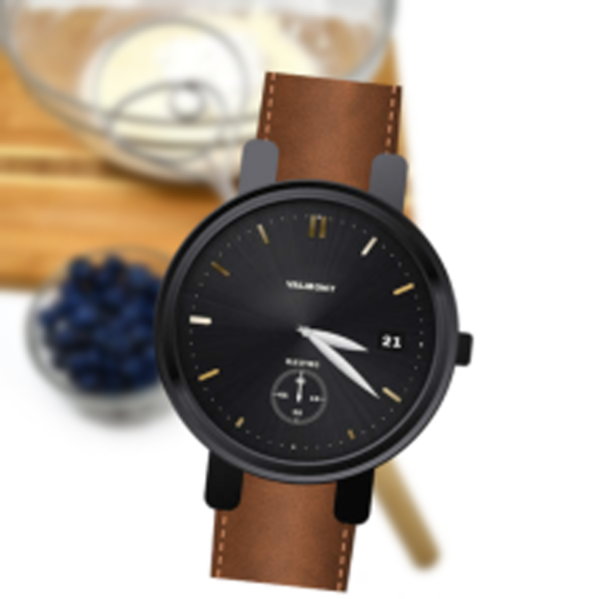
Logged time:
3h21
